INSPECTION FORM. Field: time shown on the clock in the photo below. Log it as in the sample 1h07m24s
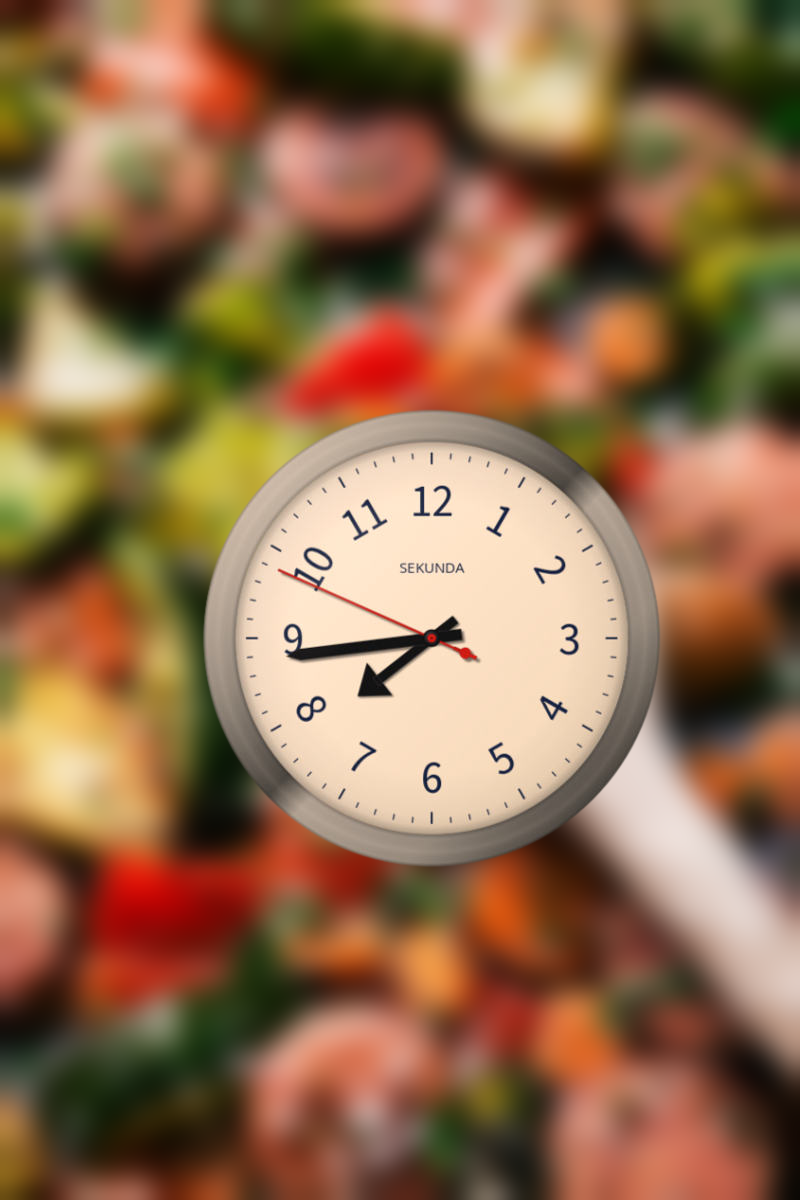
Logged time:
7h43m49s
